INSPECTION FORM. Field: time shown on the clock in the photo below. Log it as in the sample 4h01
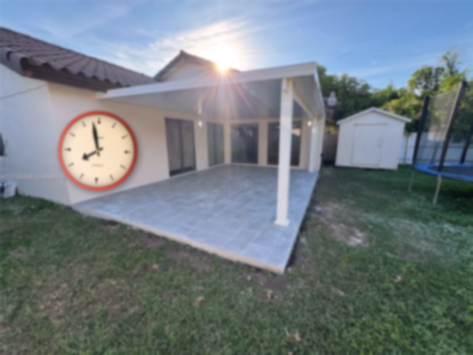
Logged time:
7h58
